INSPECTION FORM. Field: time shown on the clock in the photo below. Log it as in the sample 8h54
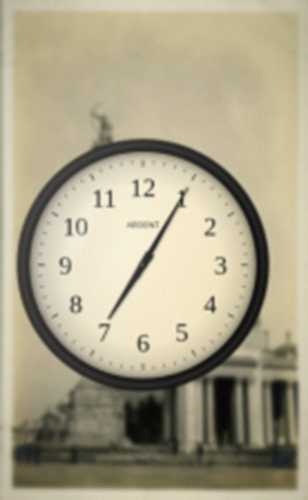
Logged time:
7h05
